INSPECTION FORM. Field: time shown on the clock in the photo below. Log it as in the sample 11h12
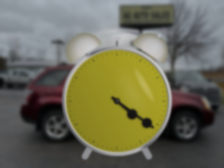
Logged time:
4h21
